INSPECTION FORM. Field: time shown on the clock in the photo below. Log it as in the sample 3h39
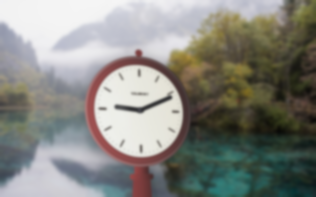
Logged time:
9h11
